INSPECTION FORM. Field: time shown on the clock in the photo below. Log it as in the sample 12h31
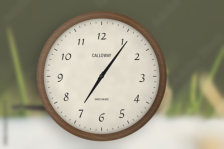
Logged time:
7h06
